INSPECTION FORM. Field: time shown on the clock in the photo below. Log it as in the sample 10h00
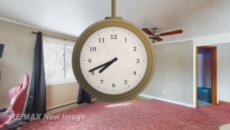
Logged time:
7h41
